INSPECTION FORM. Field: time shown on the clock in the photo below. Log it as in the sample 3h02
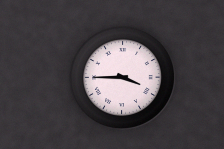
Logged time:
3h45
